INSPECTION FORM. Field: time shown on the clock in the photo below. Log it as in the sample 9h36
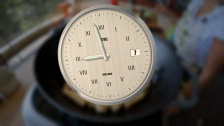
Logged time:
8h58
